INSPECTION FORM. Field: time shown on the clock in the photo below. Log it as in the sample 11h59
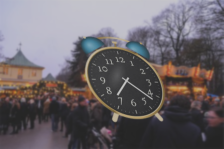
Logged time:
7h22
